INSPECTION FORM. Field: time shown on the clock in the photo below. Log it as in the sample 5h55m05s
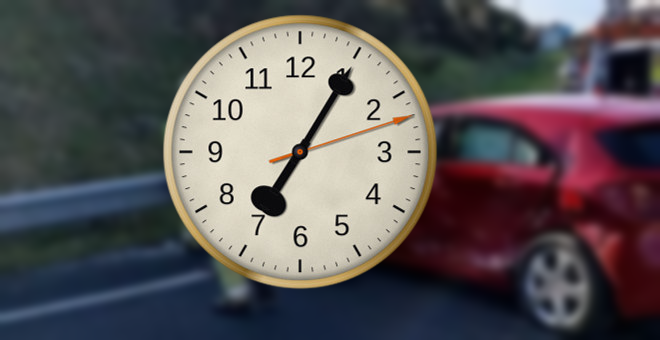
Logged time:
7h05m12s
